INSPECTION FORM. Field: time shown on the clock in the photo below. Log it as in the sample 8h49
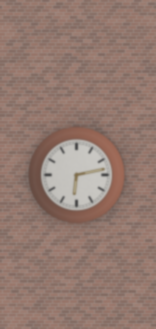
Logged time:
6h13
